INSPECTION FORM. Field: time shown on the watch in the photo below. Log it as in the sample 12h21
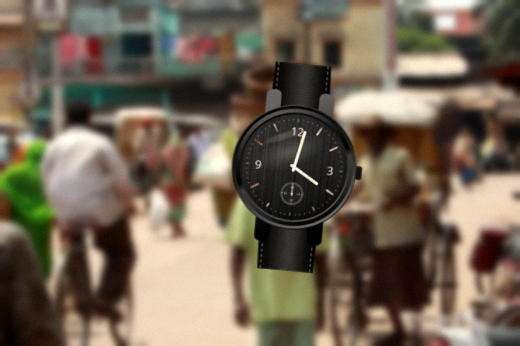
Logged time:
4h02
